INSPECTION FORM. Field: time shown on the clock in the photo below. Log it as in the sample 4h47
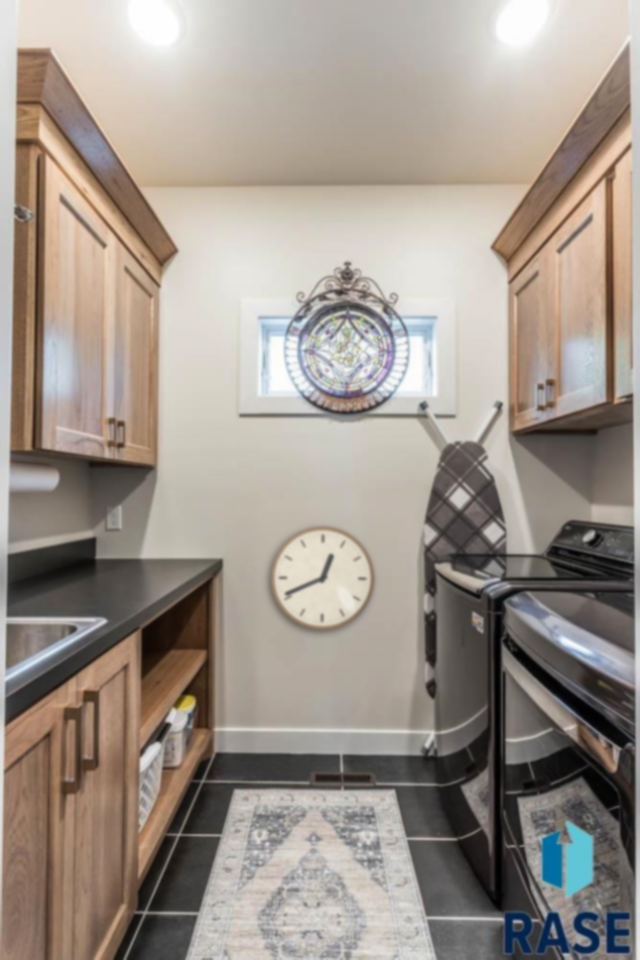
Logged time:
12h41
